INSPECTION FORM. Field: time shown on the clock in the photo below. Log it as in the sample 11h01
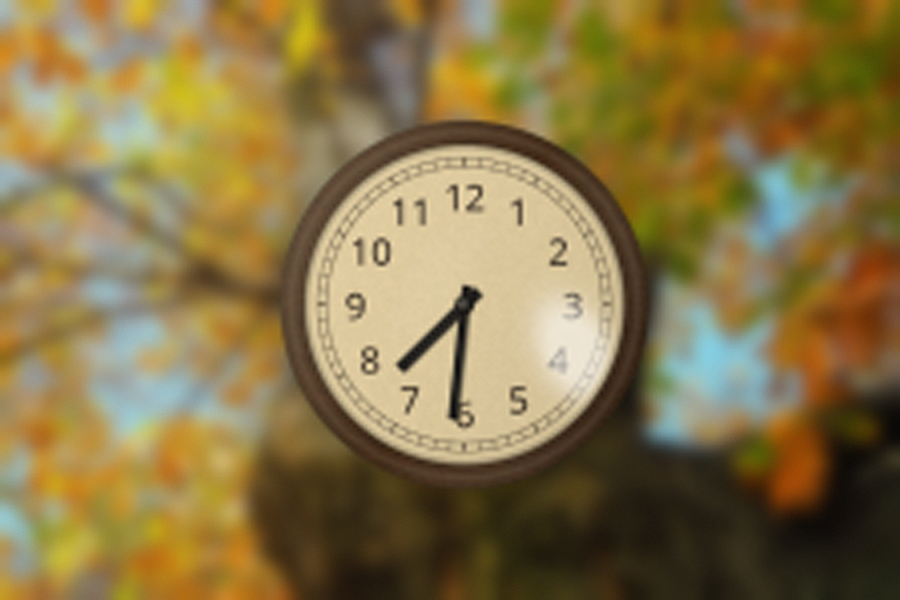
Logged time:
7h31
